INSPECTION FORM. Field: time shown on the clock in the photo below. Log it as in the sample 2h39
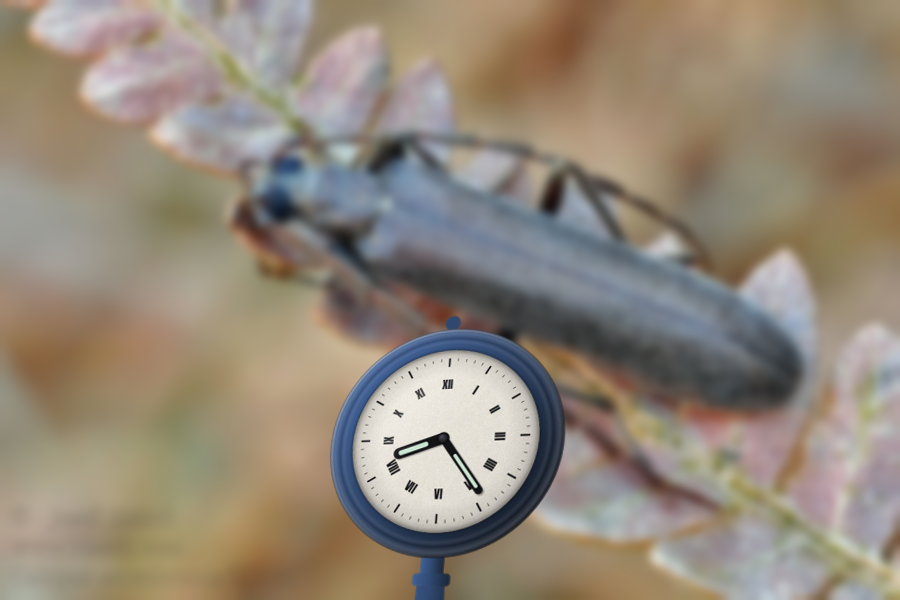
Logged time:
8h24
